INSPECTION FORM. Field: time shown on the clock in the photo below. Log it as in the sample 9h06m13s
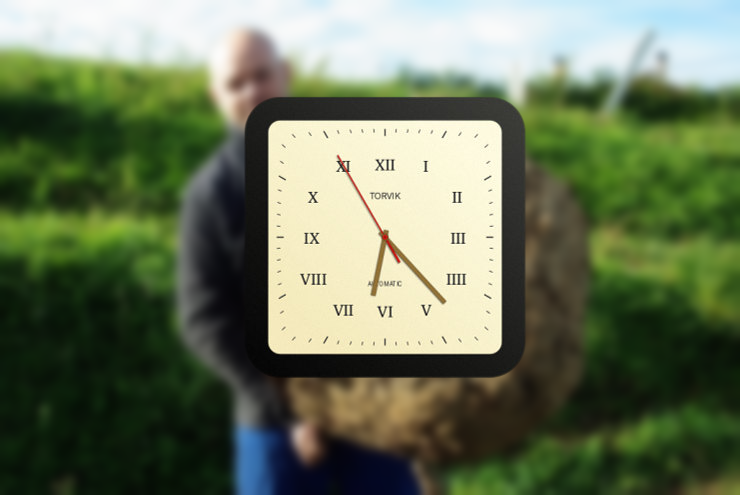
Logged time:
6h22m55s
